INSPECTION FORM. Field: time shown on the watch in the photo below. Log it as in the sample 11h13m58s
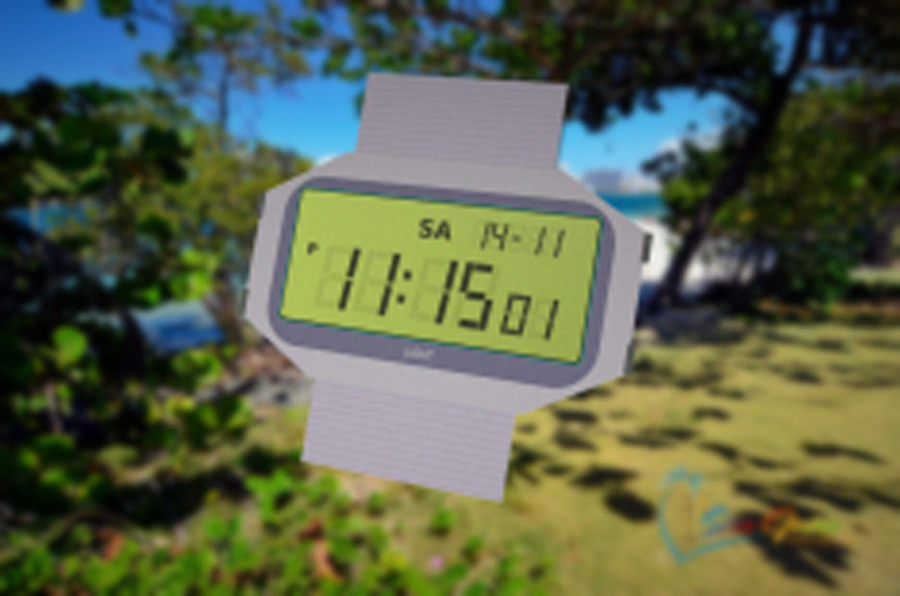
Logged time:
11h15m01s
